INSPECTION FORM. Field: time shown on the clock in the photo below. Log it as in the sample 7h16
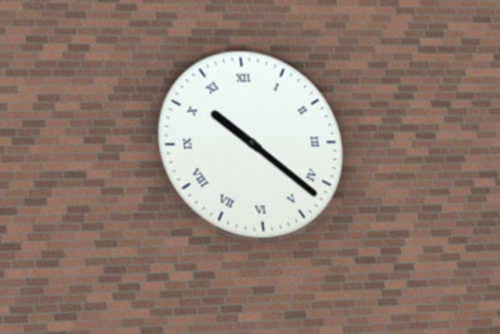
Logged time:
10h22
